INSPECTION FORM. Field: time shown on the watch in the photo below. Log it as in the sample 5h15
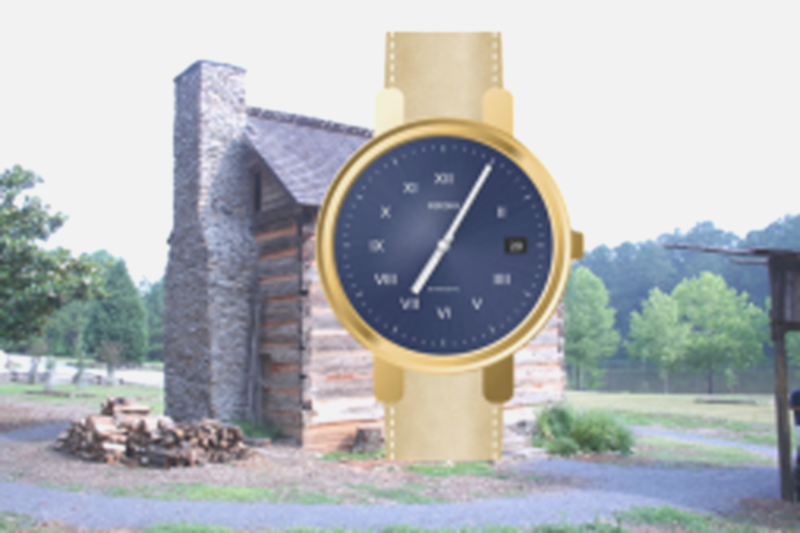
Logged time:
7h05
